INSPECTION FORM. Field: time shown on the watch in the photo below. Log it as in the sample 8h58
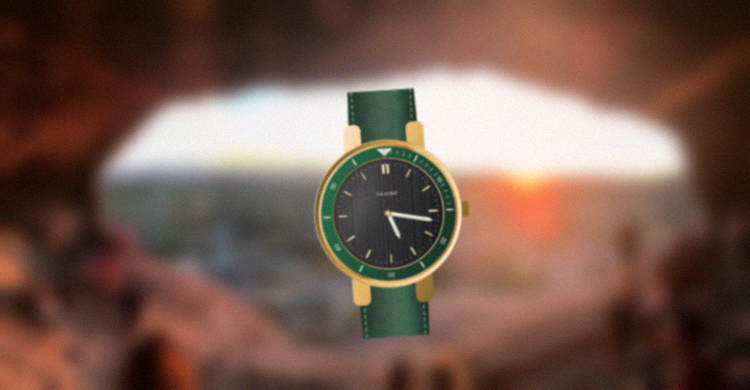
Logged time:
5h17
